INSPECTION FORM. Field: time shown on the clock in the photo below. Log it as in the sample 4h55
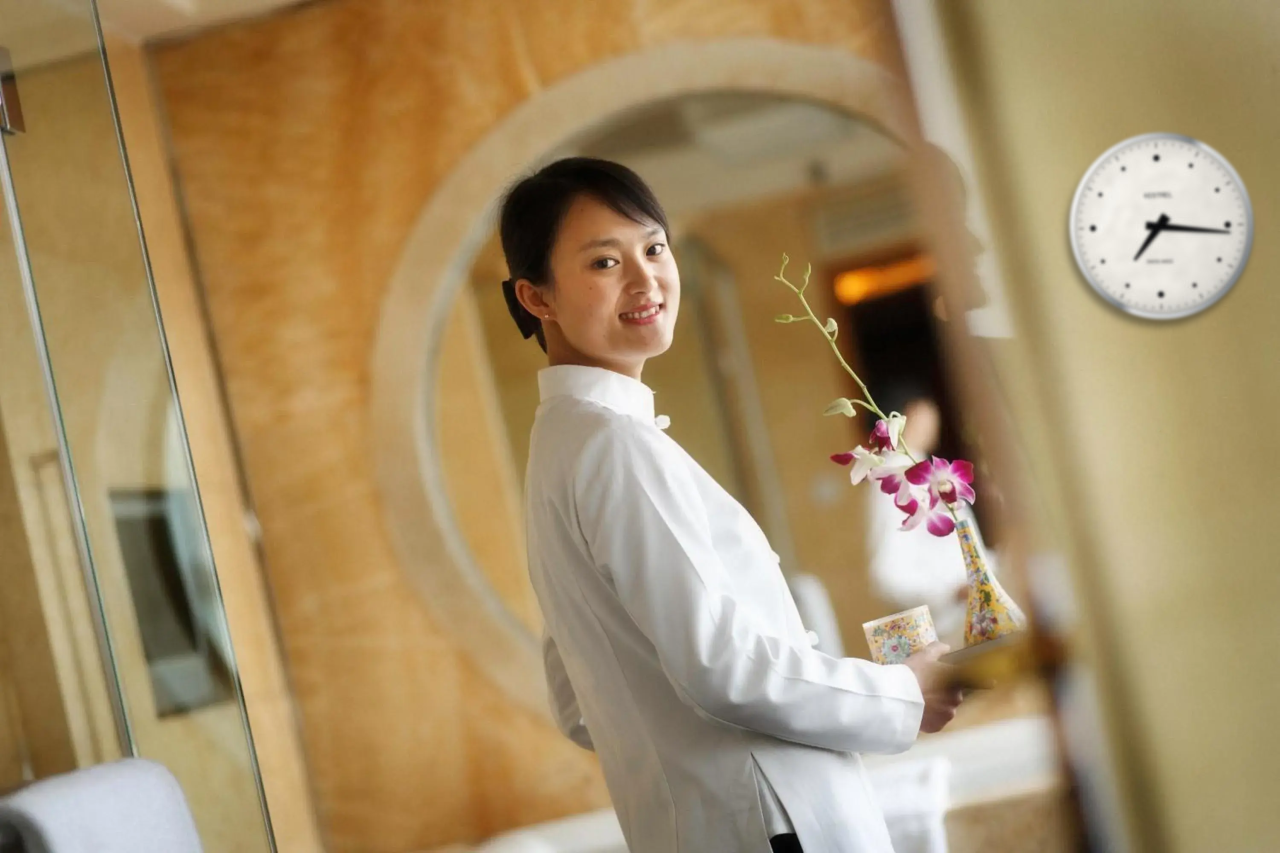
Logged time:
7h16
